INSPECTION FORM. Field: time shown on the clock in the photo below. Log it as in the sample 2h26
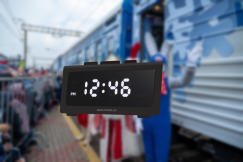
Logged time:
12h46
